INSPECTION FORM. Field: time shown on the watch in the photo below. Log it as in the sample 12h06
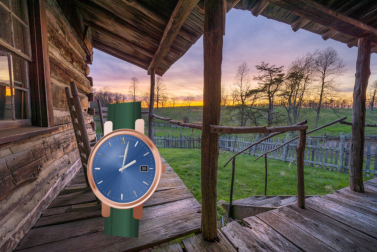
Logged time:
2h02
